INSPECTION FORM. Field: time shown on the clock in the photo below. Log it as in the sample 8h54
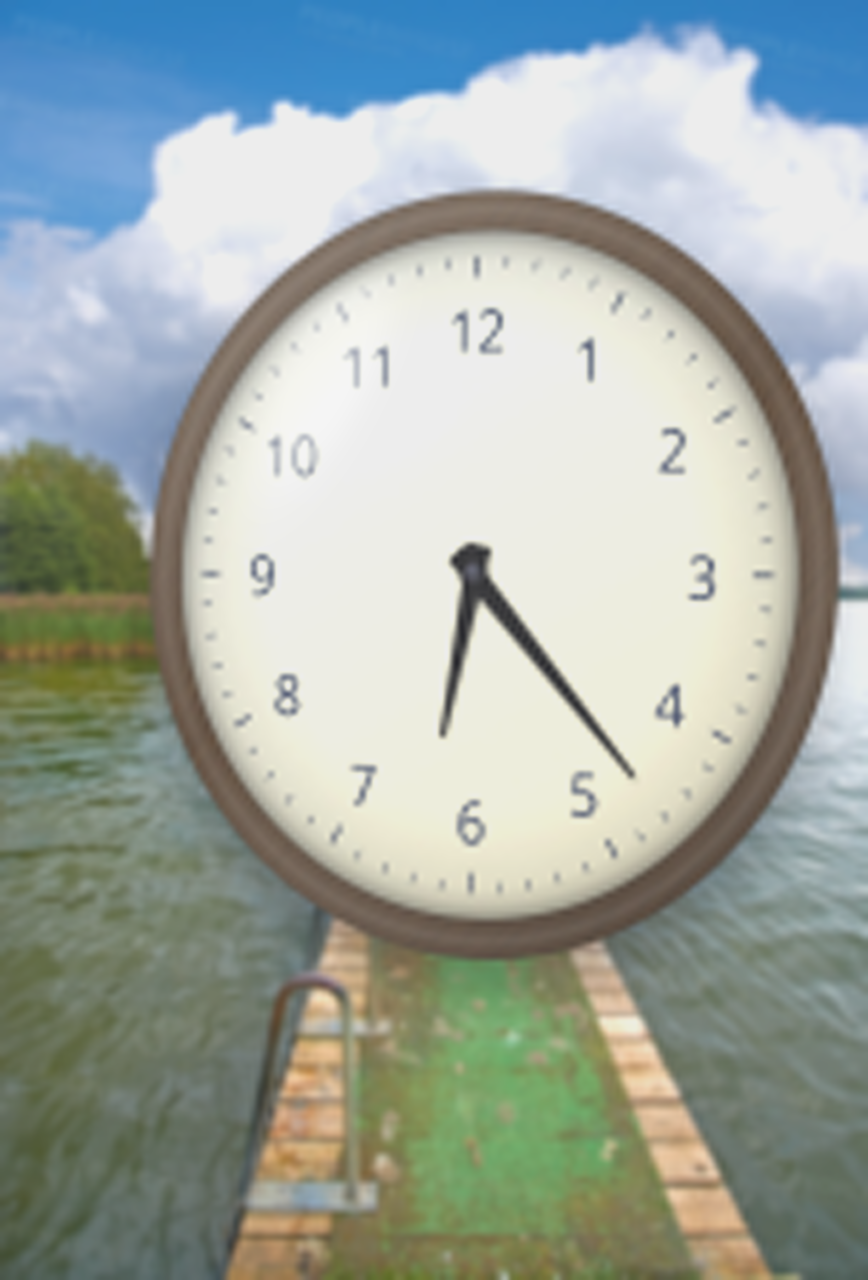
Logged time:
6h23
